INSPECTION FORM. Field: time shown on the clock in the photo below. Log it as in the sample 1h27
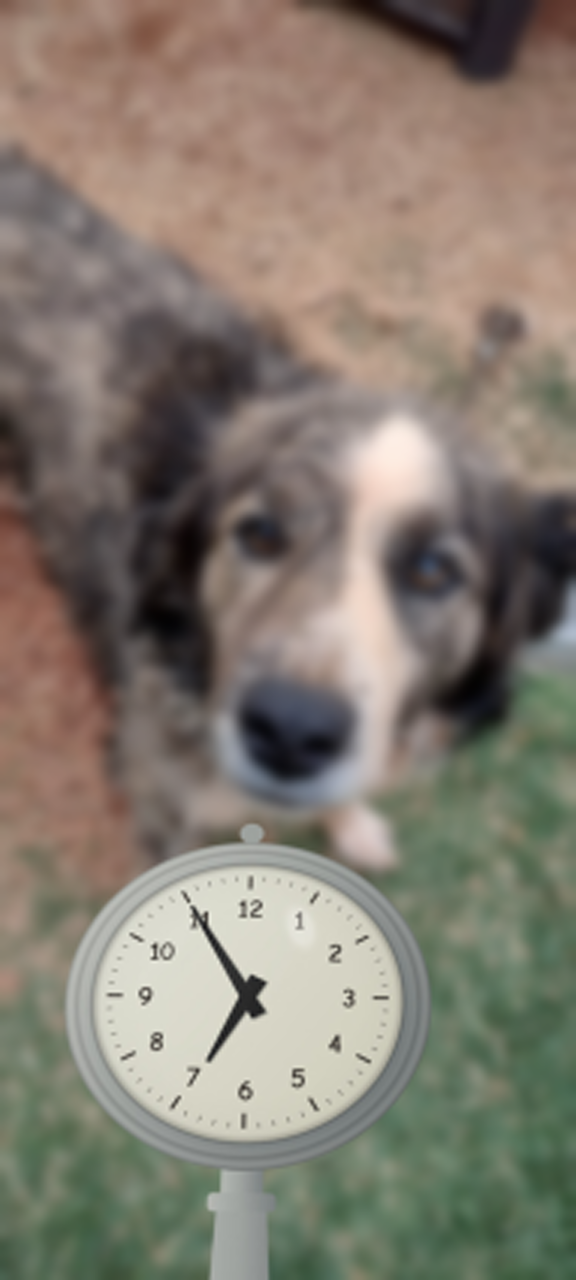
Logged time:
6h55
